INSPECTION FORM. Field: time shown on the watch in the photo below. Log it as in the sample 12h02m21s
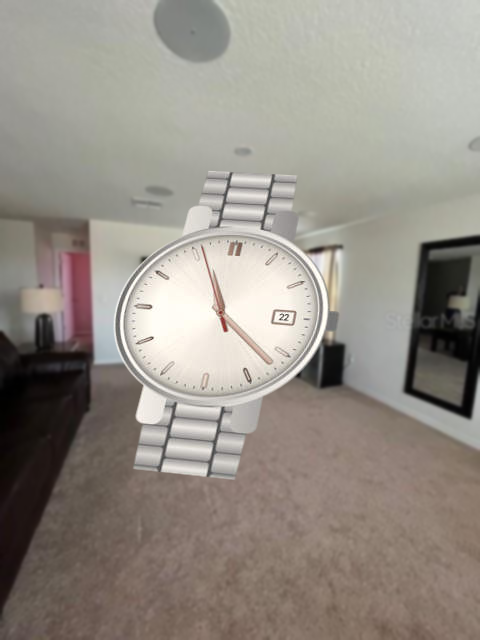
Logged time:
11h21m56s
